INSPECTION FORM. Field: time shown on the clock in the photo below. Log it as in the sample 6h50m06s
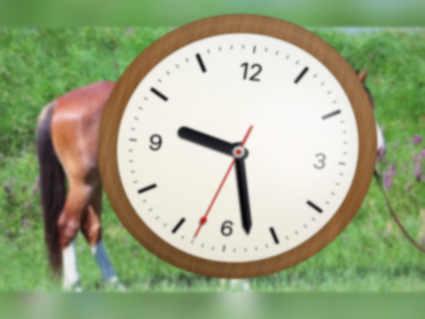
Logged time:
9h27m33s
